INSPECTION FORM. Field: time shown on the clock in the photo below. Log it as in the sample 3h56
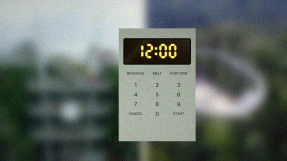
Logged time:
12h00
